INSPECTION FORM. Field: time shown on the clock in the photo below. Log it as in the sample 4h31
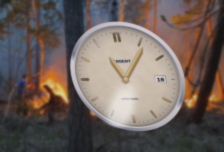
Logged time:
11h06
